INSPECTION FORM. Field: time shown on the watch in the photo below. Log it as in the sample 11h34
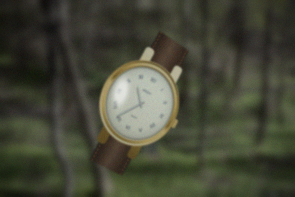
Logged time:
10h36
